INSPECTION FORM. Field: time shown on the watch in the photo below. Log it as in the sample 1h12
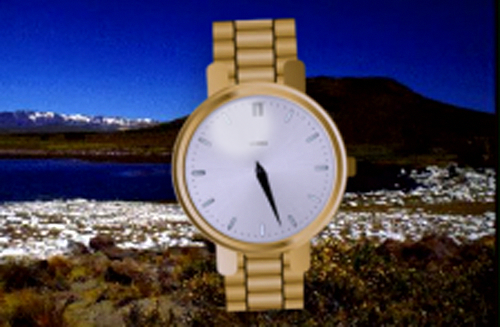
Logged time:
5h27
